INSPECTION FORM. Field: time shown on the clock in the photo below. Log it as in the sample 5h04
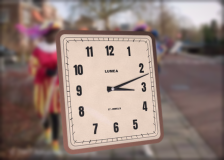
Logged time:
3h12
